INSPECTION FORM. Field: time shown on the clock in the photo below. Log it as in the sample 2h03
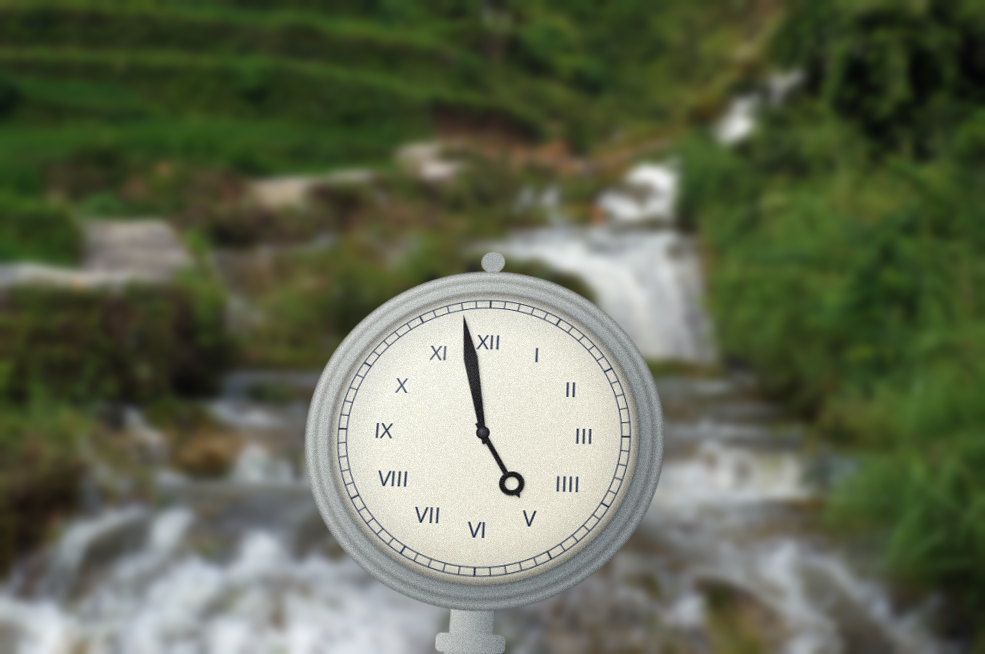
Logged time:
4h58
